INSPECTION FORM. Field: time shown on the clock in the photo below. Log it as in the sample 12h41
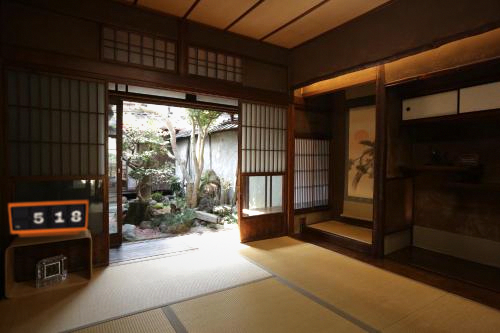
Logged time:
5h18
